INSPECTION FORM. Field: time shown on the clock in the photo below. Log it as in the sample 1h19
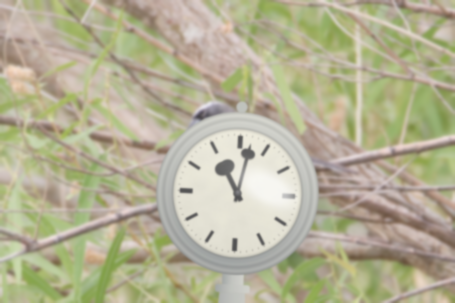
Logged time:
11h02
